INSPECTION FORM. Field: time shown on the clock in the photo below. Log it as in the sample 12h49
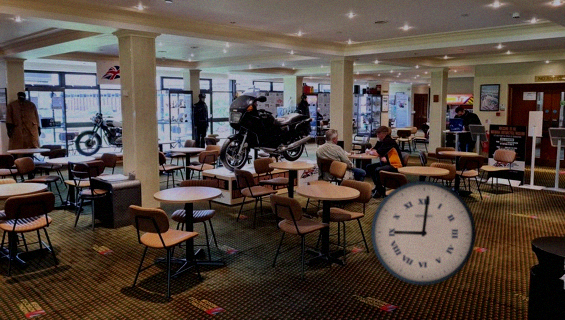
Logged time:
9h01
